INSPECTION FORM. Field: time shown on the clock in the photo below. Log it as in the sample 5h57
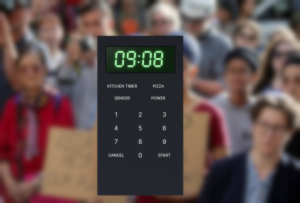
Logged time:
9h08
